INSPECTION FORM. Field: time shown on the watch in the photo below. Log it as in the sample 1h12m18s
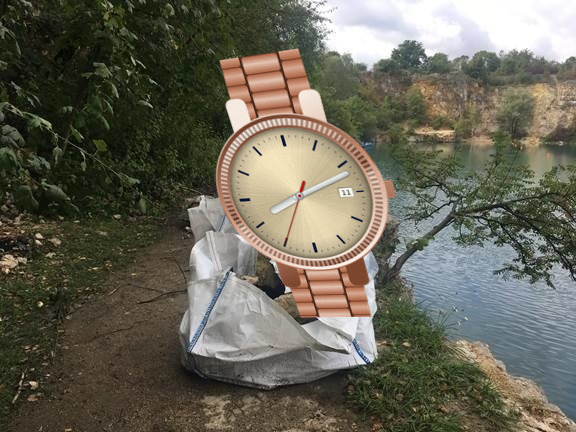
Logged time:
8h11m35s
